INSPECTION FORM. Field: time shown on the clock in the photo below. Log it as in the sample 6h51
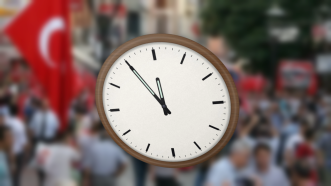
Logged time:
11h55
